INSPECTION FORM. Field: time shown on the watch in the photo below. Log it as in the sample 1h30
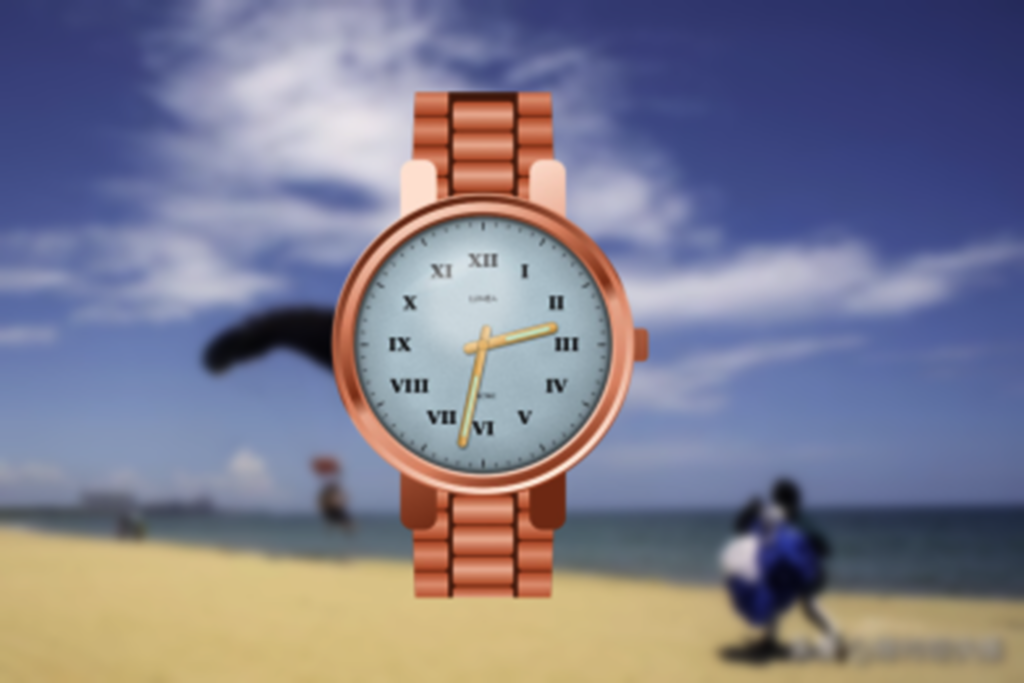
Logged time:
2h32
